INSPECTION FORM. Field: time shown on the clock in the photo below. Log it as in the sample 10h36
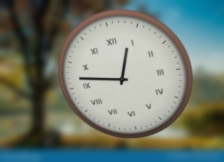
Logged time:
12h47
